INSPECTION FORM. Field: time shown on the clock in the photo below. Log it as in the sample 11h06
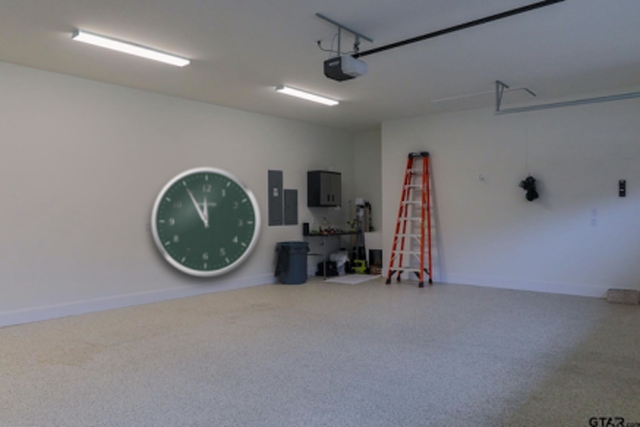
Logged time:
11h55
